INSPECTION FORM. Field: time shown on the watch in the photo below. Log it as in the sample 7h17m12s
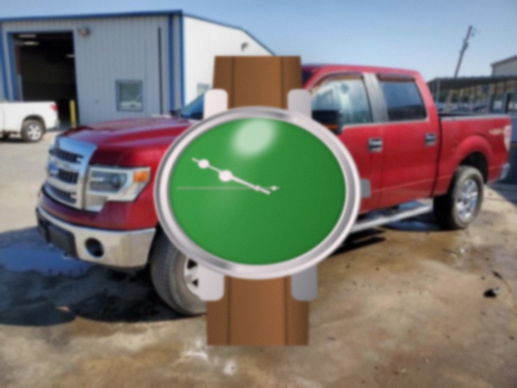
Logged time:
9h49m45s
